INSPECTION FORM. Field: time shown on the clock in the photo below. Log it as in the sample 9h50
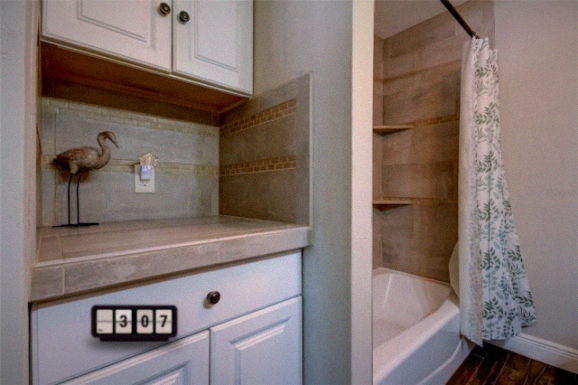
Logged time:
3h07
